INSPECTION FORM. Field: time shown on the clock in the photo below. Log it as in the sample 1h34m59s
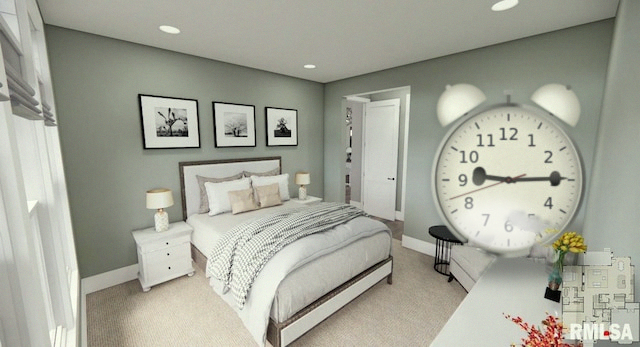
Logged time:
9h14m42s
